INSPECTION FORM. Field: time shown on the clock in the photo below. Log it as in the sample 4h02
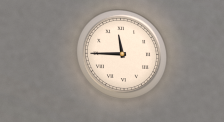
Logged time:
11h45
